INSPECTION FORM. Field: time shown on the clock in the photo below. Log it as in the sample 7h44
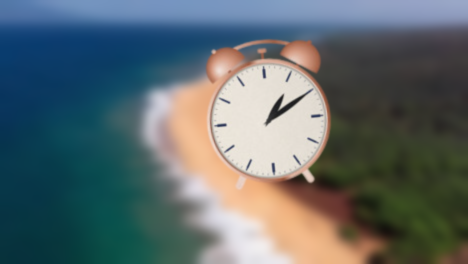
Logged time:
1h10
